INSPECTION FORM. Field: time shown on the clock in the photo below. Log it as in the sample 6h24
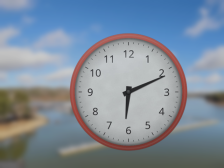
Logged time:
6h11
